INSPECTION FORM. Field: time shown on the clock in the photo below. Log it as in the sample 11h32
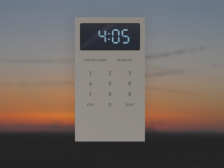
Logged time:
4h05
